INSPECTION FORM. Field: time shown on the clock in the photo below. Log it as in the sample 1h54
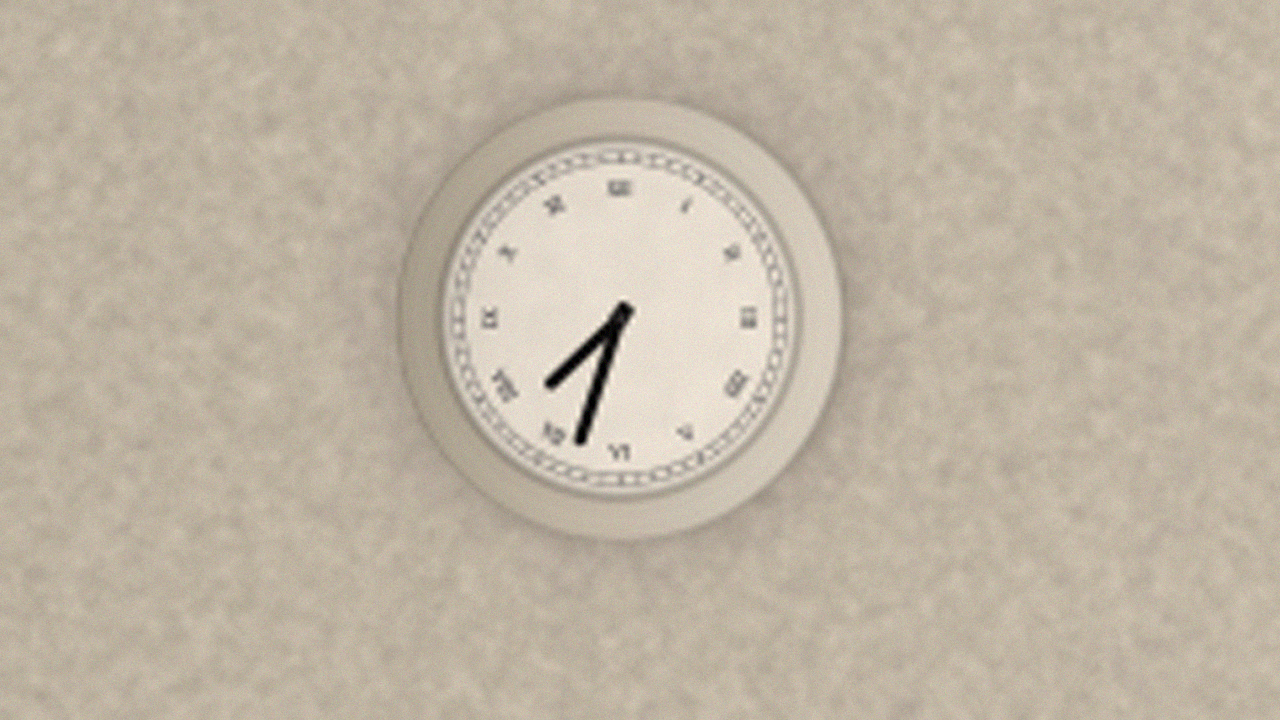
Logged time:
7h33
